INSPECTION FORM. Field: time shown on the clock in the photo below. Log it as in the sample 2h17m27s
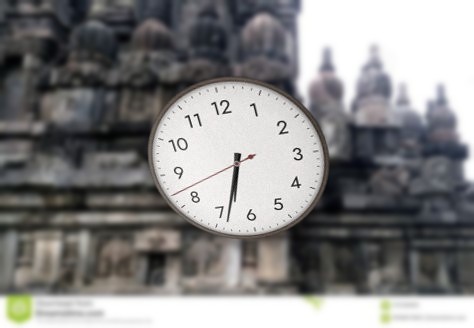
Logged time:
6h33m42s
